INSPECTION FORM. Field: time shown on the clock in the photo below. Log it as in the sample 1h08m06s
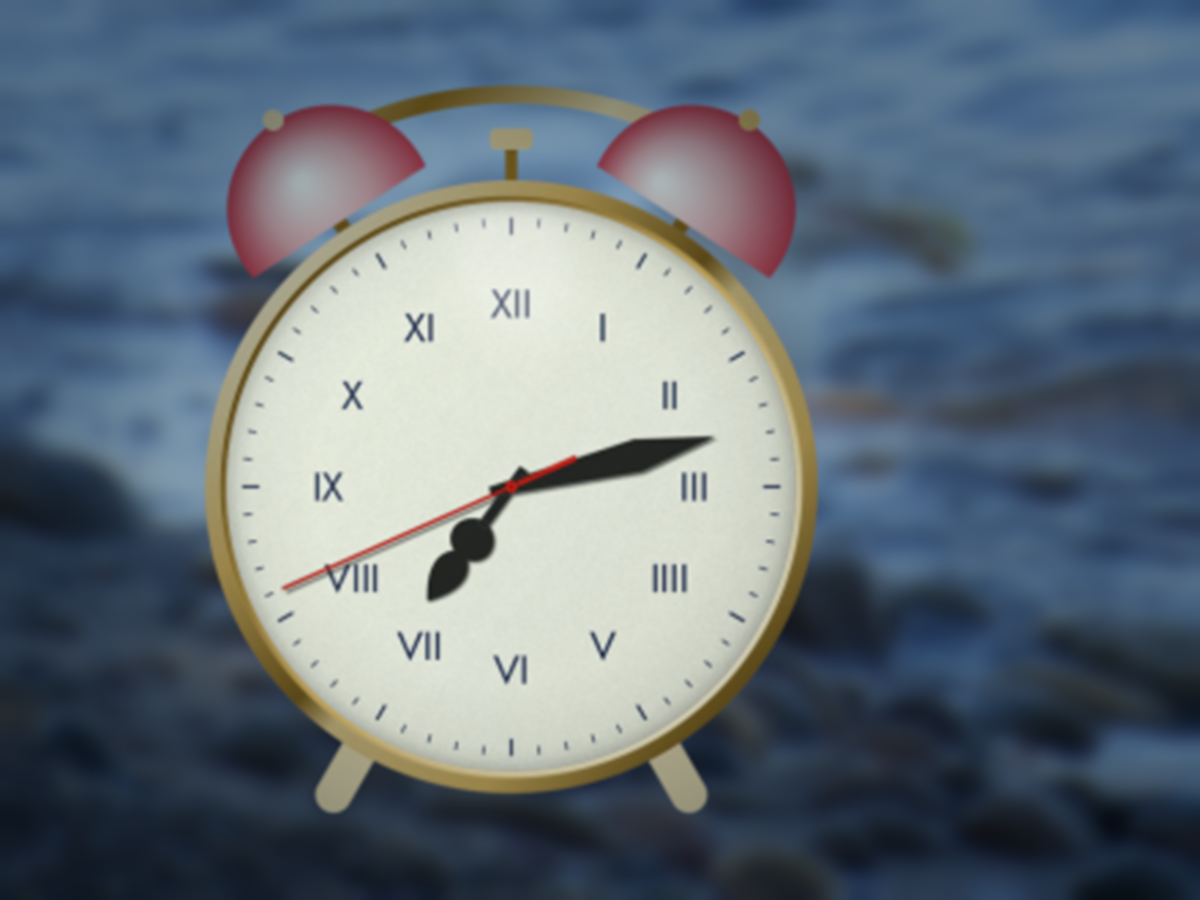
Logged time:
7h12m41s
